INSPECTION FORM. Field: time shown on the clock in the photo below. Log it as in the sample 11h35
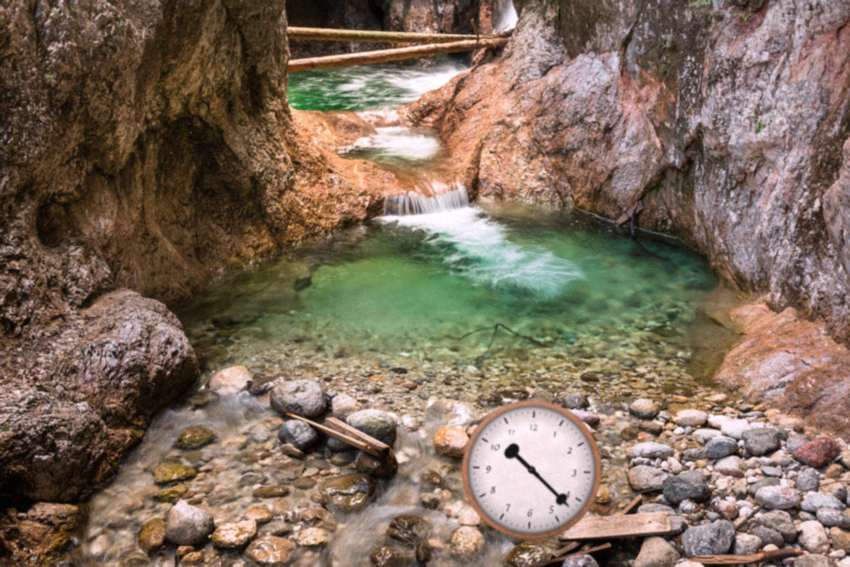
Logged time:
10h22
